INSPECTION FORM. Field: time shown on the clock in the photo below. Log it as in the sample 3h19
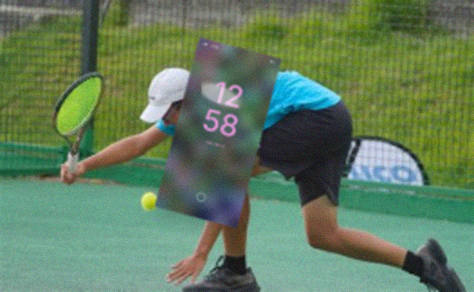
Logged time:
12h58
